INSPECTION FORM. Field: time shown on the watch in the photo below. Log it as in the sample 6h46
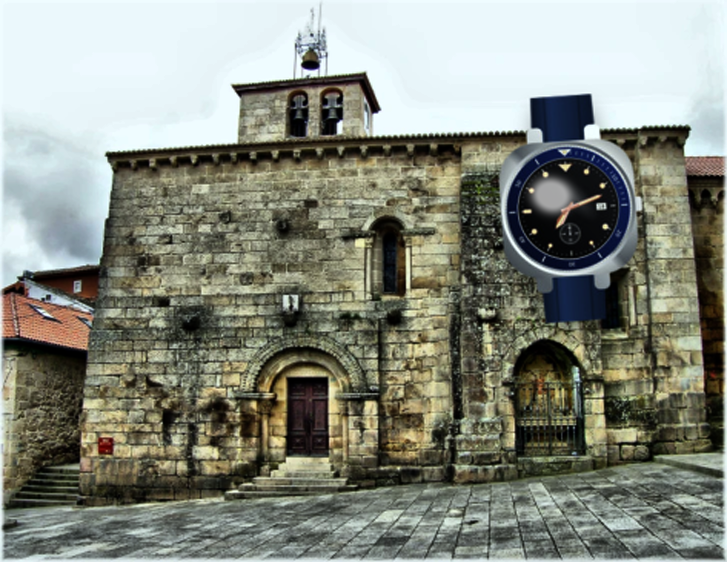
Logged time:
7h12
